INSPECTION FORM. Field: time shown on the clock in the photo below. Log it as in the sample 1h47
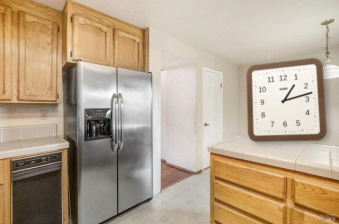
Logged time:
1h13
